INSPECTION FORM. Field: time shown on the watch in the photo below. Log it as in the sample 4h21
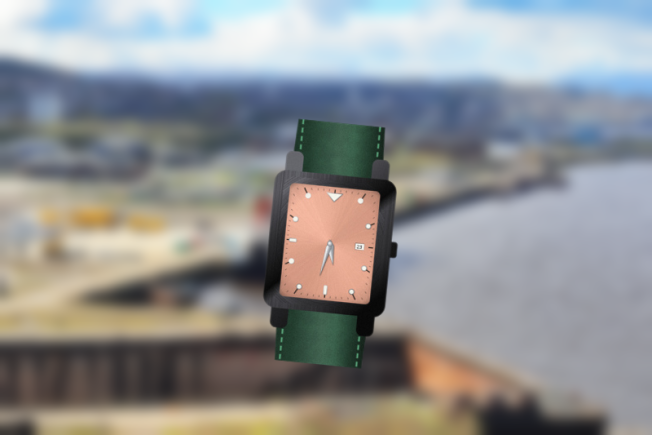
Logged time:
5h32
